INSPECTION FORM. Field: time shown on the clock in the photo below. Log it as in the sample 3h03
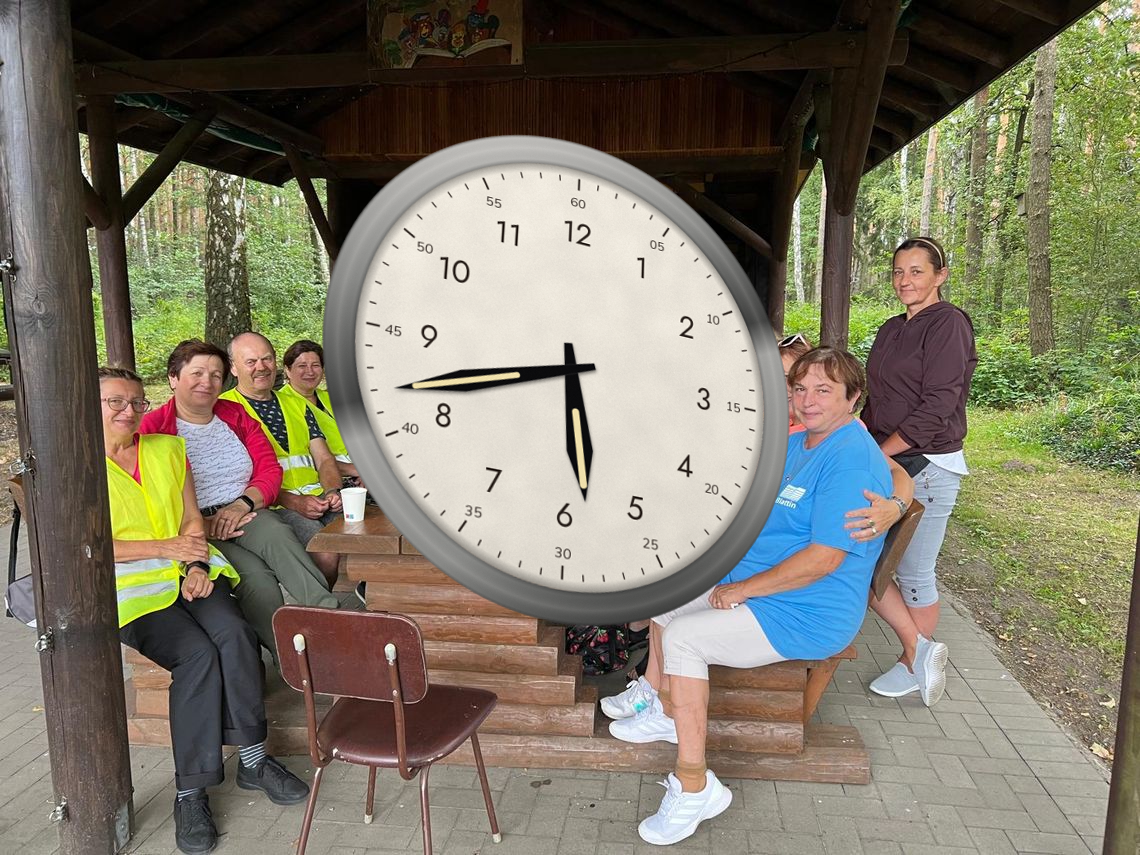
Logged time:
5h42
